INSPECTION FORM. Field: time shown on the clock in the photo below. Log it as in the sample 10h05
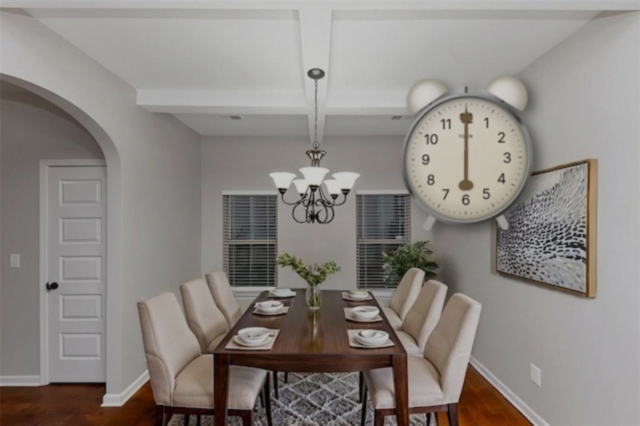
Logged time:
6h00
